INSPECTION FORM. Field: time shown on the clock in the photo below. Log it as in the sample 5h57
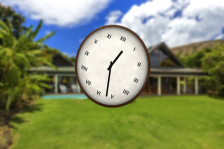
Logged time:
12h27
